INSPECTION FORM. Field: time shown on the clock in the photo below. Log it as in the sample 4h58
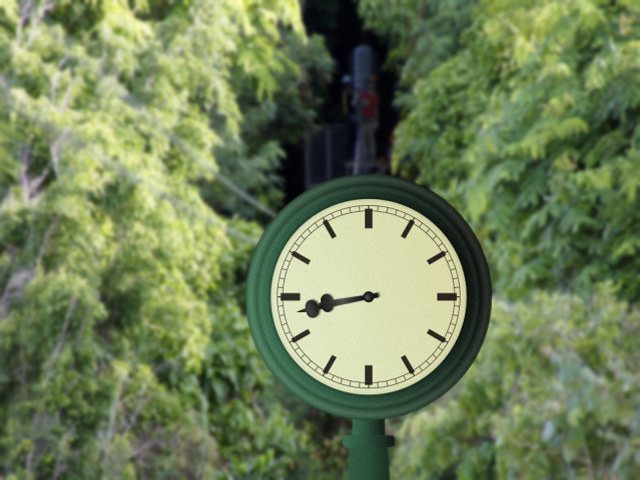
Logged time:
8h43
